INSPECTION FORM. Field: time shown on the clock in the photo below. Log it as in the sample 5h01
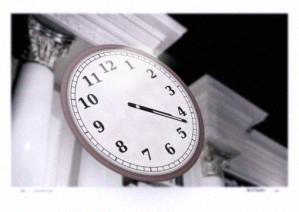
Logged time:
4h22
